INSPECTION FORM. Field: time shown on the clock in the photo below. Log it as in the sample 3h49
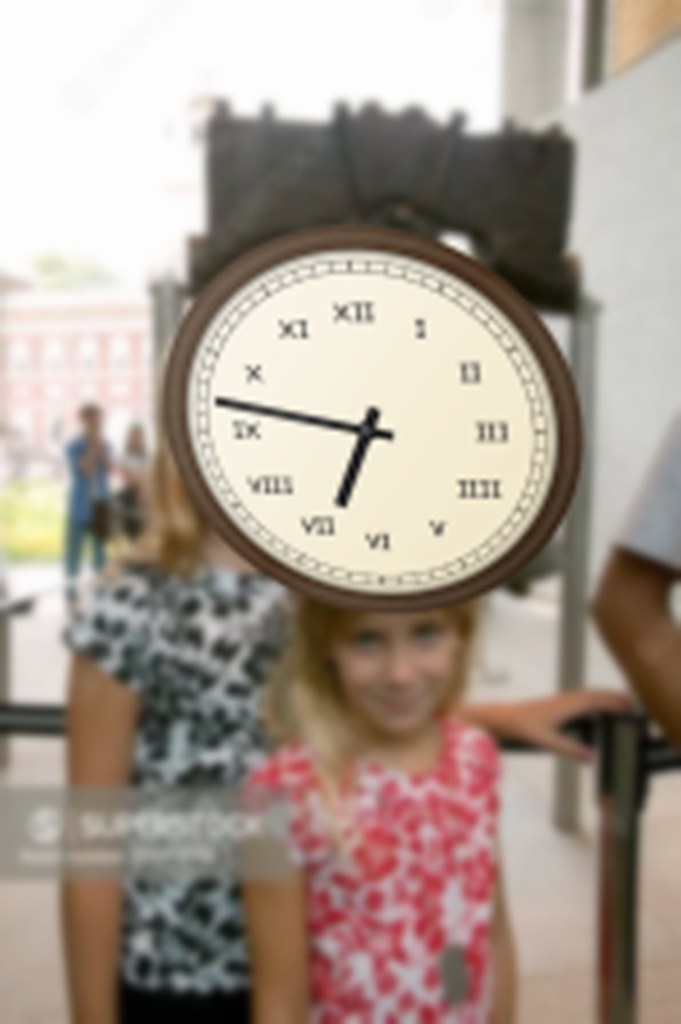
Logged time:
6h47
